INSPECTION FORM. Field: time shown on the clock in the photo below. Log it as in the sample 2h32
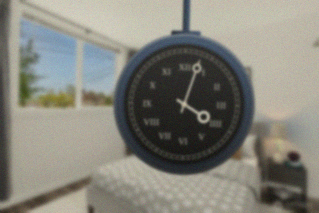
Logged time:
4h03
